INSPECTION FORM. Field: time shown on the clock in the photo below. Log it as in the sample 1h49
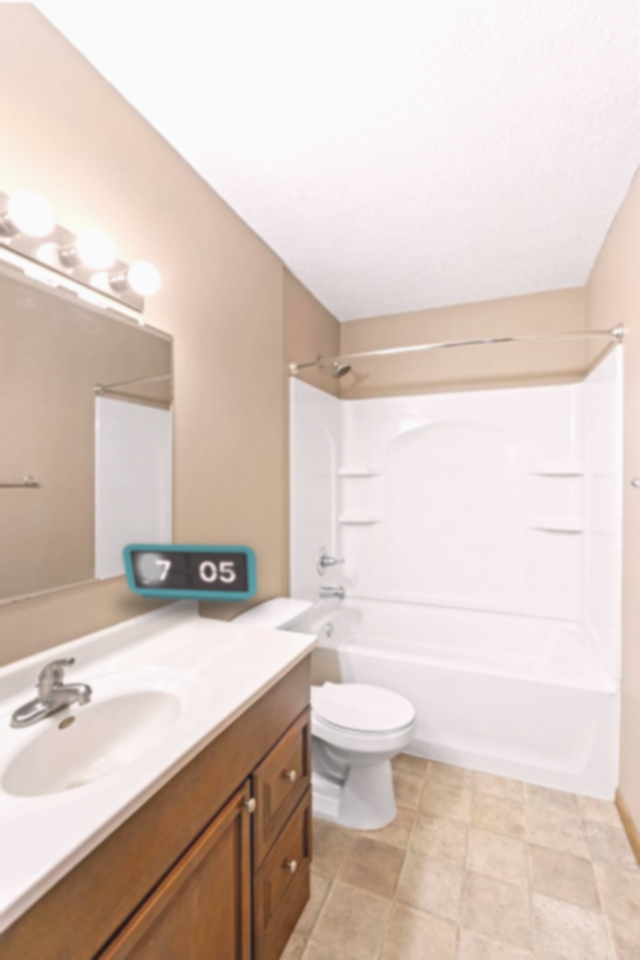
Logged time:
7h05
